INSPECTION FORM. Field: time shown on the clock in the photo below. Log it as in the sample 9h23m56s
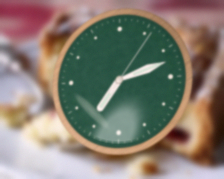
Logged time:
7h12m06s
